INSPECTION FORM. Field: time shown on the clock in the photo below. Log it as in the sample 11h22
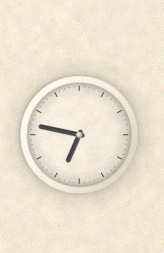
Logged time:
6h47
